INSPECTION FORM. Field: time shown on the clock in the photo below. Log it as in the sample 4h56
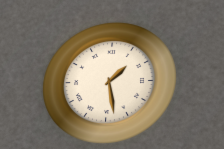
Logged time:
1h28
